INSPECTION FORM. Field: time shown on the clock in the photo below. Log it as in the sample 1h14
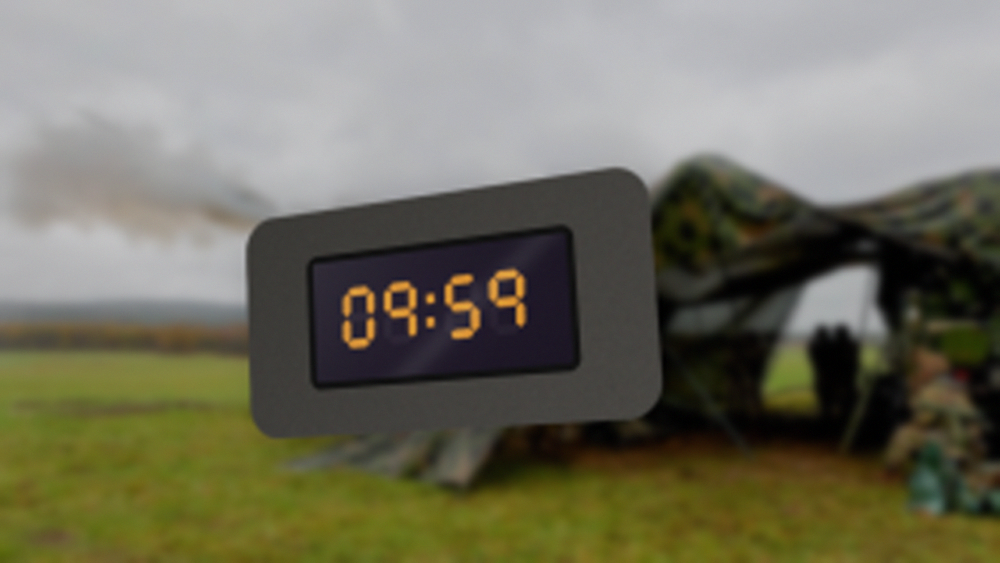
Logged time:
9h59
